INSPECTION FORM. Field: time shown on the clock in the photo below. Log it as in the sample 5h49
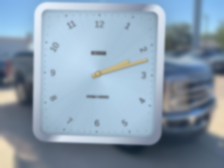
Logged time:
2h12
